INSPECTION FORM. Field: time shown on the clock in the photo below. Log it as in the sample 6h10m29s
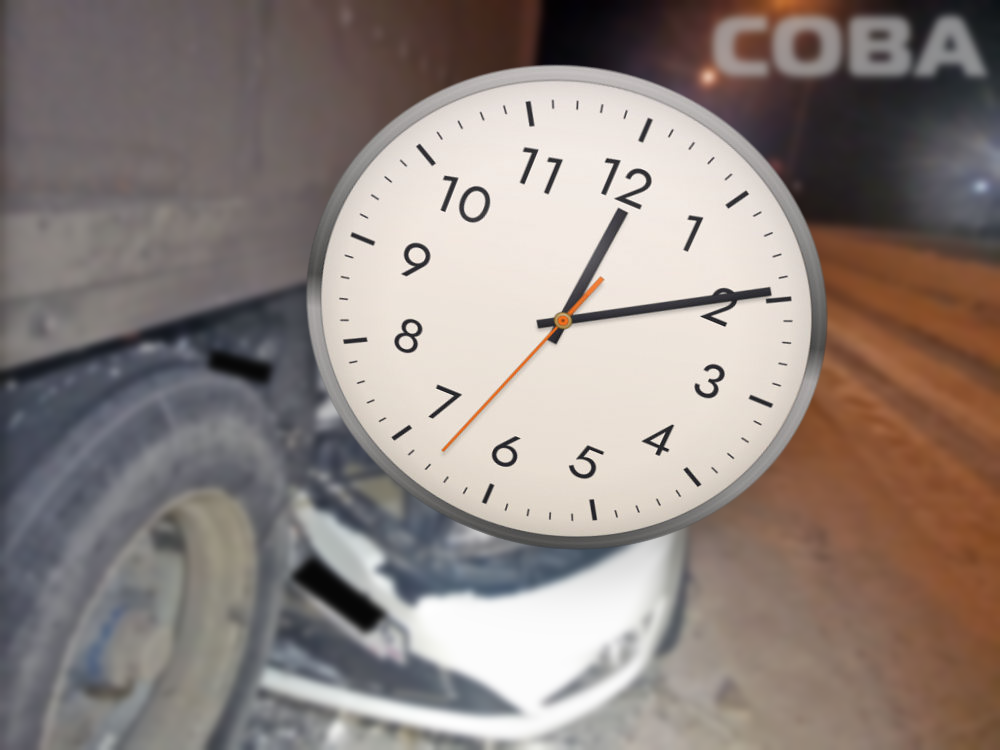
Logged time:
12h09m33s
